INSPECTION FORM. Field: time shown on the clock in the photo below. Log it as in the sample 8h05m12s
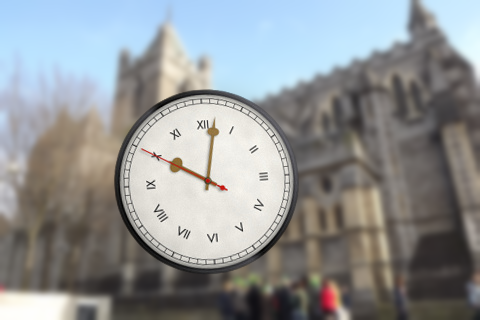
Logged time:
10h01m50s
